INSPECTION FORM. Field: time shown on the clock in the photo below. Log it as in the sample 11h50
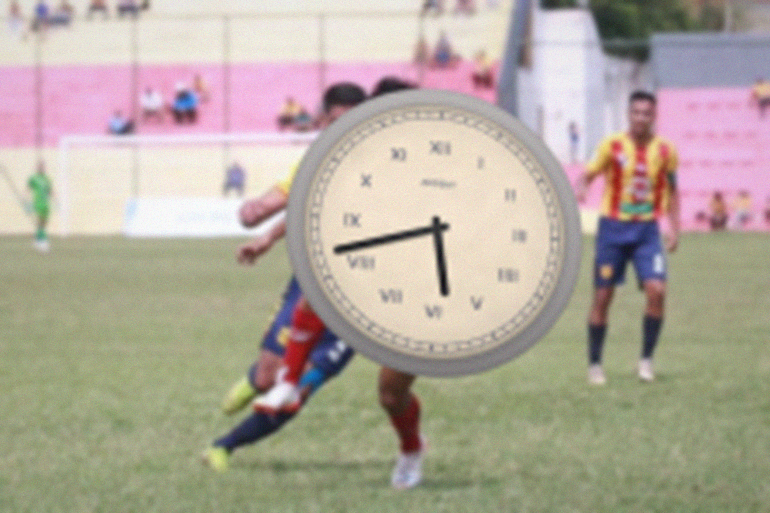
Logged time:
5h42
